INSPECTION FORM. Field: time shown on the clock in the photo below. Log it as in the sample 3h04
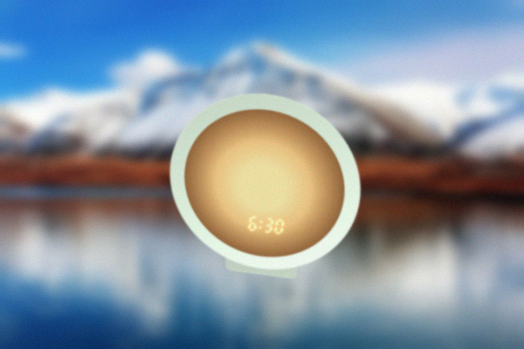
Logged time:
6h30
